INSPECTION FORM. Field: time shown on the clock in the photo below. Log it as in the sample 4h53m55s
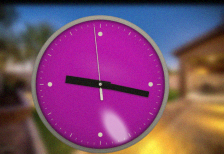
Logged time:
9h16m59s
